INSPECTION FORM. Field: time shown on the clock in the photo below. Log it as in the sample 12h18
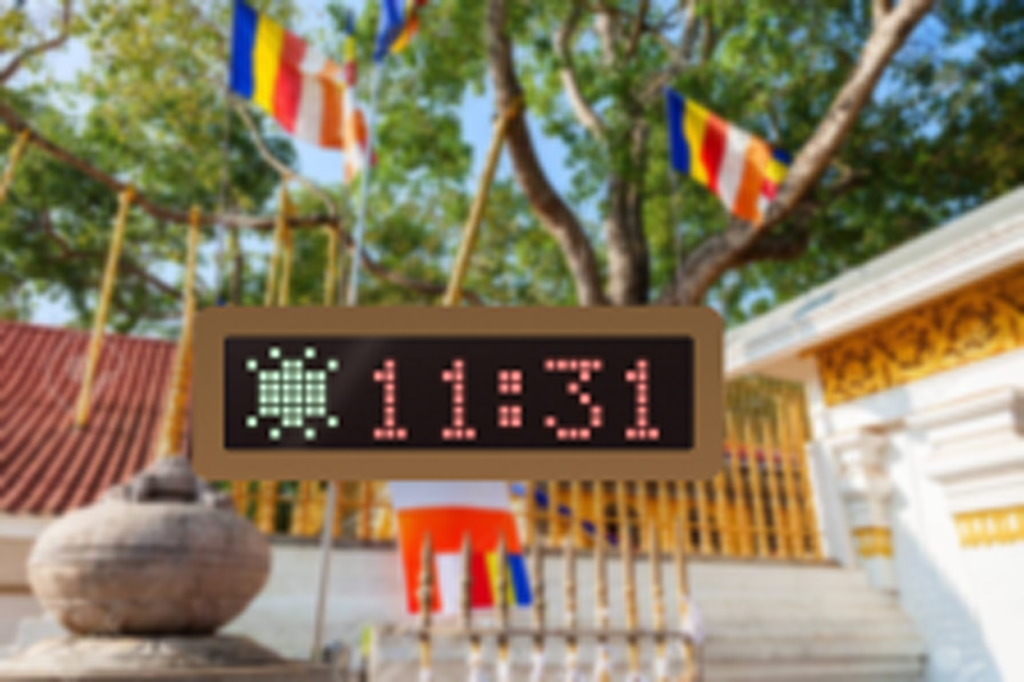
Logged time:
11h31
